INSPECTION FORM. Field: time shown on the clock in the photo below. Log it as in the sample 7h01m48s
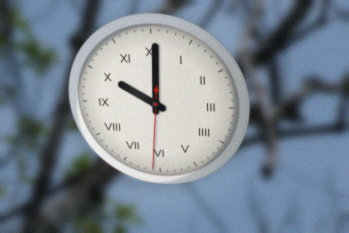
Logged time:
10h00m31s
